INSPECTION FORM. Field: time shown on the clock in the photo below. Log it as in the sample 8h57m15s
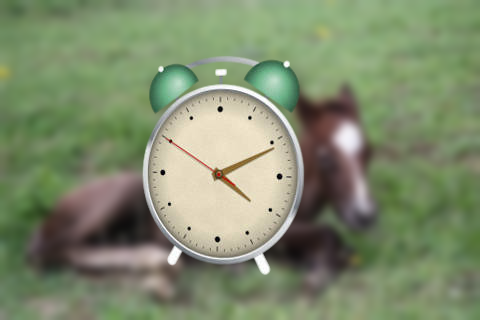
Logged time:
4h10m50s
